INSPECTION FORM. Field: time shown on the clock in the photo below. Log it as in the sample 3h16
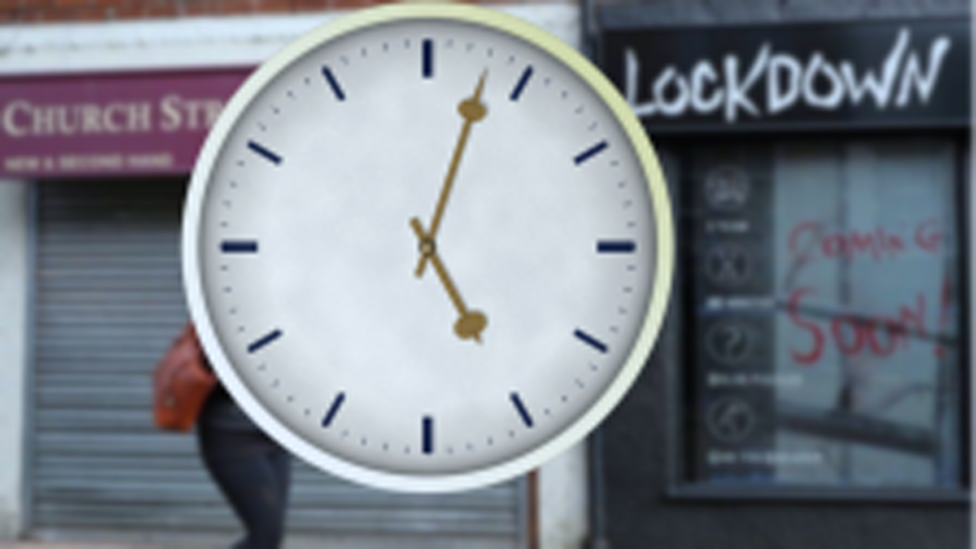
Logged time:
5h03
